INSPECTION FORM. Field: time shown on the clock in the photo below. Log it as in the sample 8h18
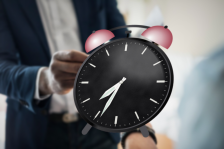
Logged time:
7h34
